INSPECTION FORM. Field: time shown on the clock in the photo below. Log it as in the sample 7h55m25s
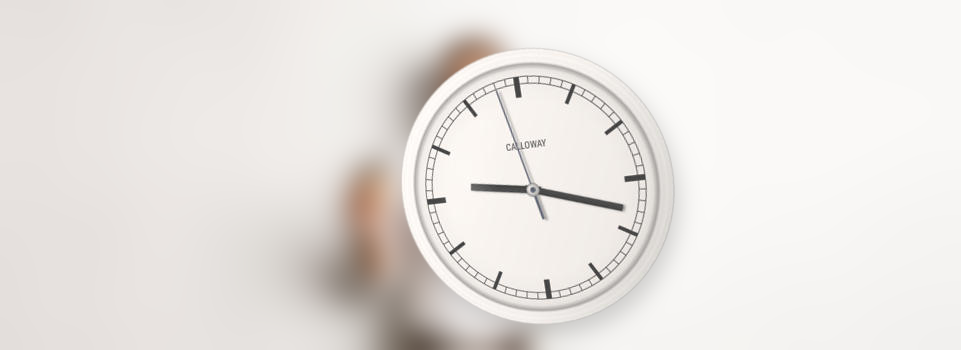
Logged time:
9h17m58s
